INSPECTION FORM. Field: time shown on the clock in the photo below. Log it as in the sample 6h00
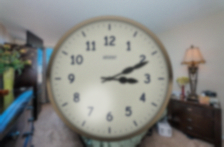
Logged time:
3h11
